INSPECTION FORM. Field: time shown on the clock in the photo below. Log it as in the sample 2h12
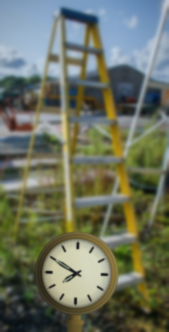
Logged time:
7h50
